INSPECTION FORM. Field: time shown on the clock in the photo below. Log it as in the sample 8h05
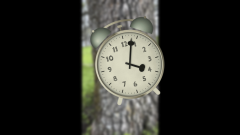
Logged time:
4h03
